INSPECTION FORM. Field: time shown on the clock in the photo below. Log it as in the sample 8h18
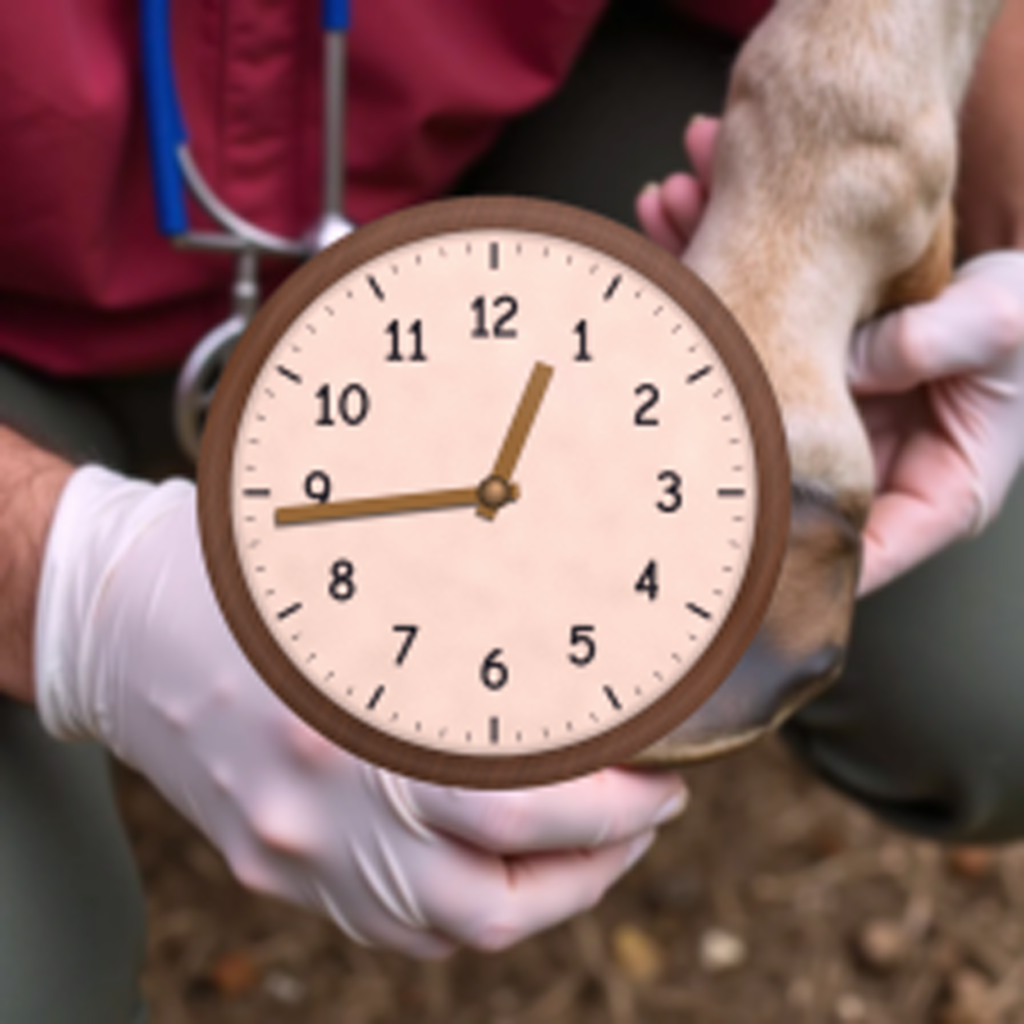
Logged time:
12h44
